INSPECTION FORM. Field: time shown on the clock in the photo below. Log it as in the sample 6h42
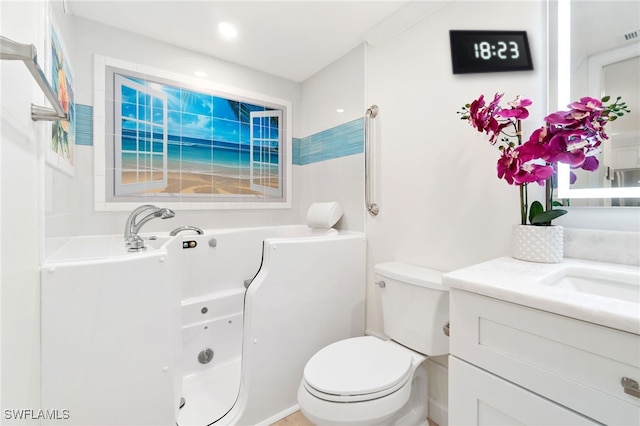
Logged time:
18h23
